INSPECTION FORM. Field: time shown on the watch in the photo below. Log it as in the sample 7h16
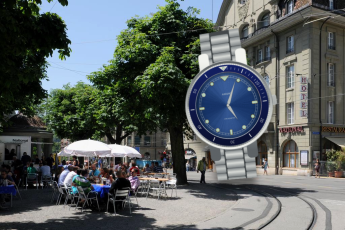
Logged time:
5h04
